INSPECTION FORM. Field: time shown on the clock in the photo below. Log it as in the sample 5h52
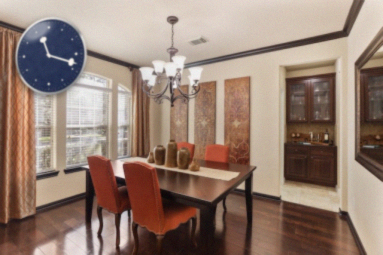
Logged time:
11h18
